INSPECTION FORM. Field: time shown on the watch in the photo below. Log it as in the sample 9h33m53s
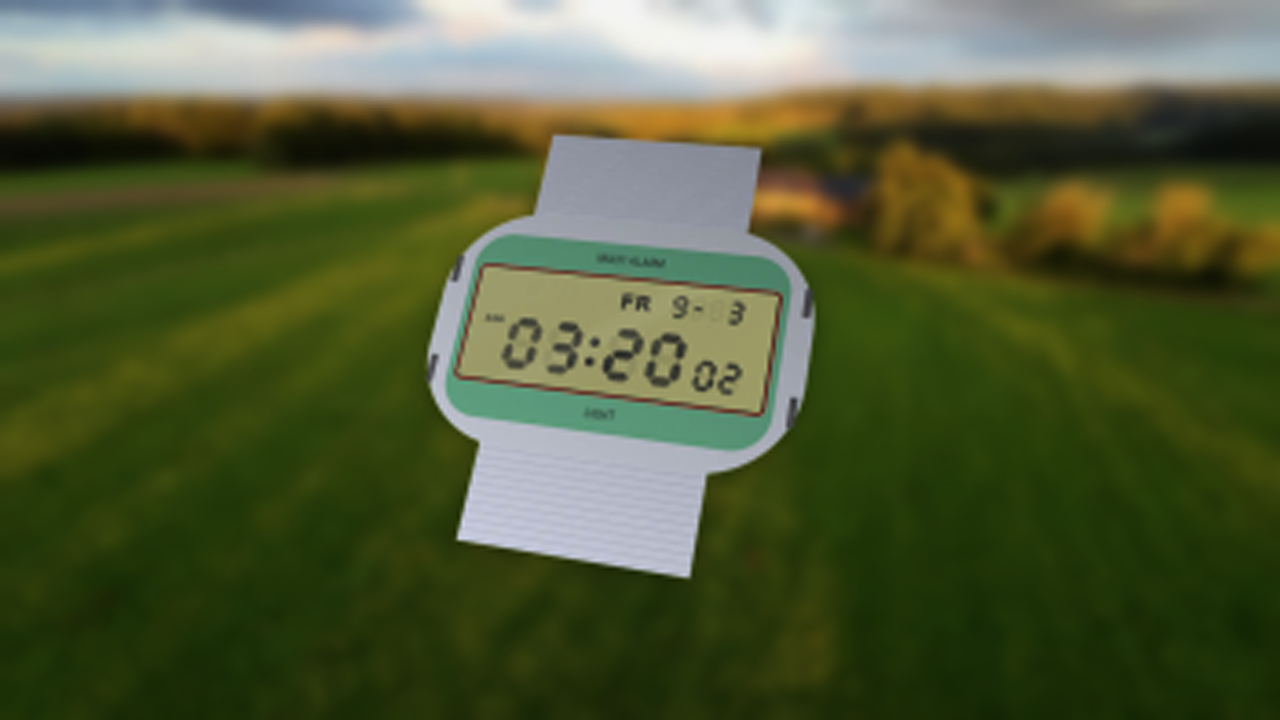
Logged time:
3h20m02s
